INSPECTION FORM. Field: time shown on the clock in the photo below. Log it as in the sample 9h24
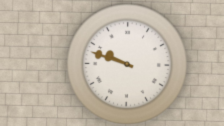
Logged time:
9h48
